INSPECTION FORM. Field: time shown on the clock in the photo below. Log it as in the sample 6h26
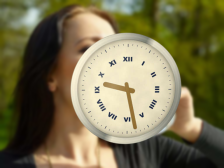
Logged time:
9h28
